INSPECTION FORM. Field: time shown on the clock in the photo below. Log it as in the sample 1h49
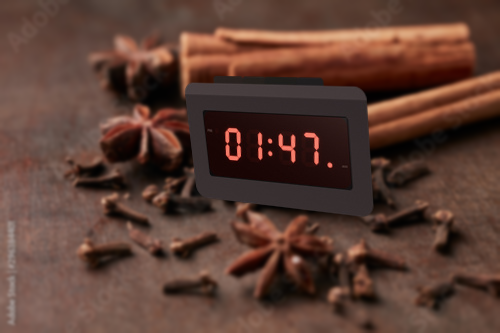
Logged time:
1h47
